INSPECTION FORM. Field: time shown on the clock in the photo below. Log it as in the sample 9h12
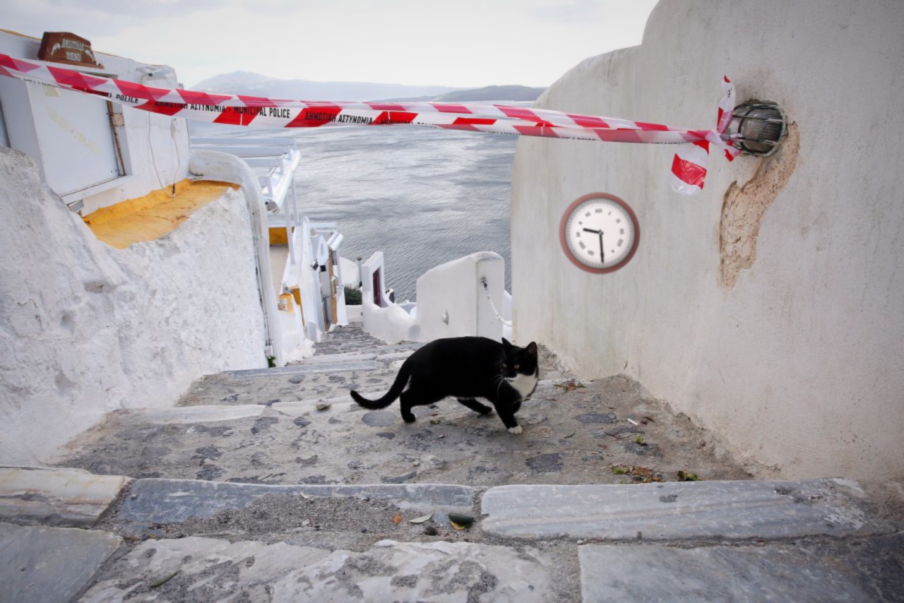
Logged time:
9h30
